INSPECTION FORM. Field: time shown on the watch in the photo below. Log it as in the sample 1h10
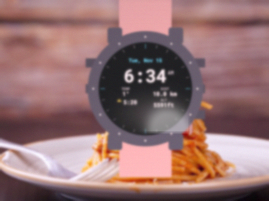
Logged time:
6h34
